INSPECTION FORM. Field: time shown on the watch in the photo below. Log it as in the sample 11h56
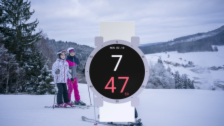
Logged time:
7h47
